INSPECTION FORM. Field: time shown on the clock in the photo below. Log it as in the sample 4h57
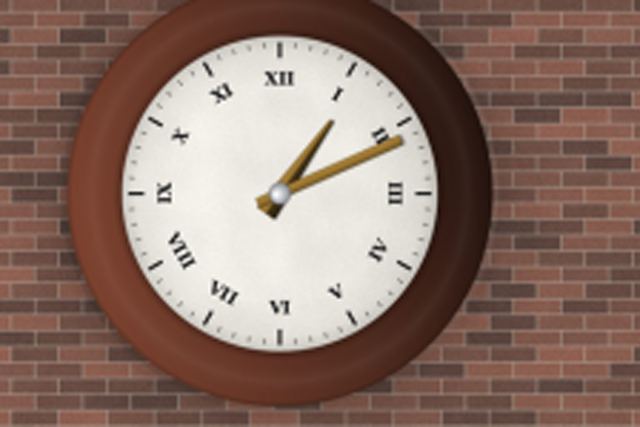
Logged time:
1h11
